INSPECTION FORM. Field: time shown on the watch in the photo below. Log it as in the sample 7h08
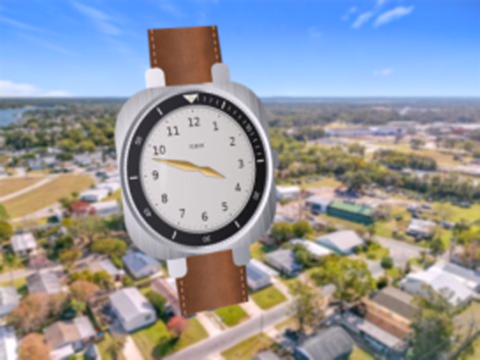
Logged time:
3h48
